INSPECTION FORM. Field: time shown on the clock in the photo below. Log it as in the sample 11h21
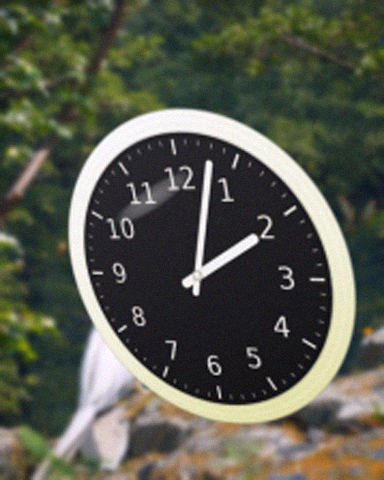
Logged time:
2h03
